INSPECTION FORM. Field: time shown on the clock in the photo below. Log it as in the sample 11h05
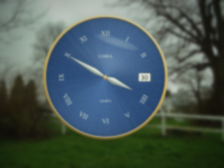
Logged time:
3h50
